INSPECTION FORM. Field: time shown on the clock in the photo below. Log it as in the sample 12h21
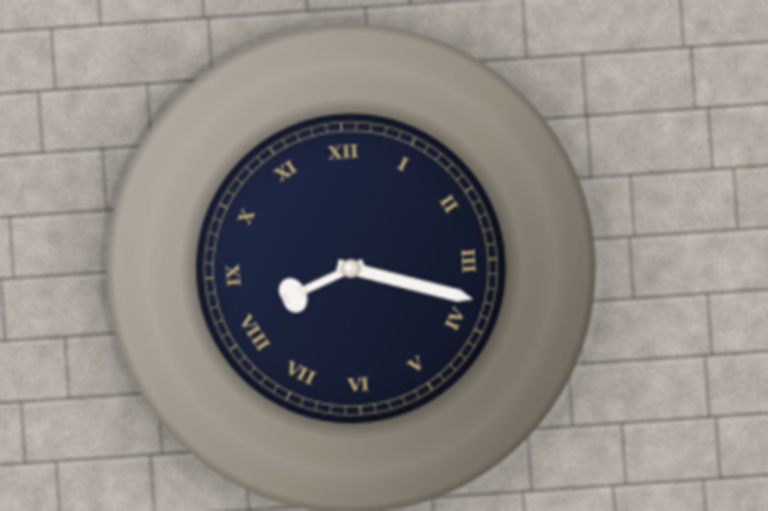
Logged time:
8h18
